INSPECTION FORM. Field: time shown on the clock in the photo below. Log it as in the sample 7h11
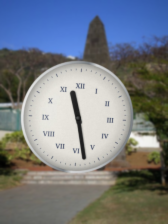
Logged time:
11h28
